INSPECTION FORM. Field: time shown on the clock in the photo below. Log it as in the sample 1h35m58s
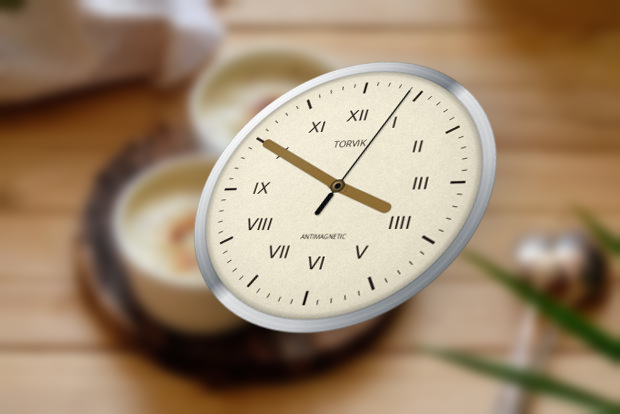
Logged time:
3h50m04s
